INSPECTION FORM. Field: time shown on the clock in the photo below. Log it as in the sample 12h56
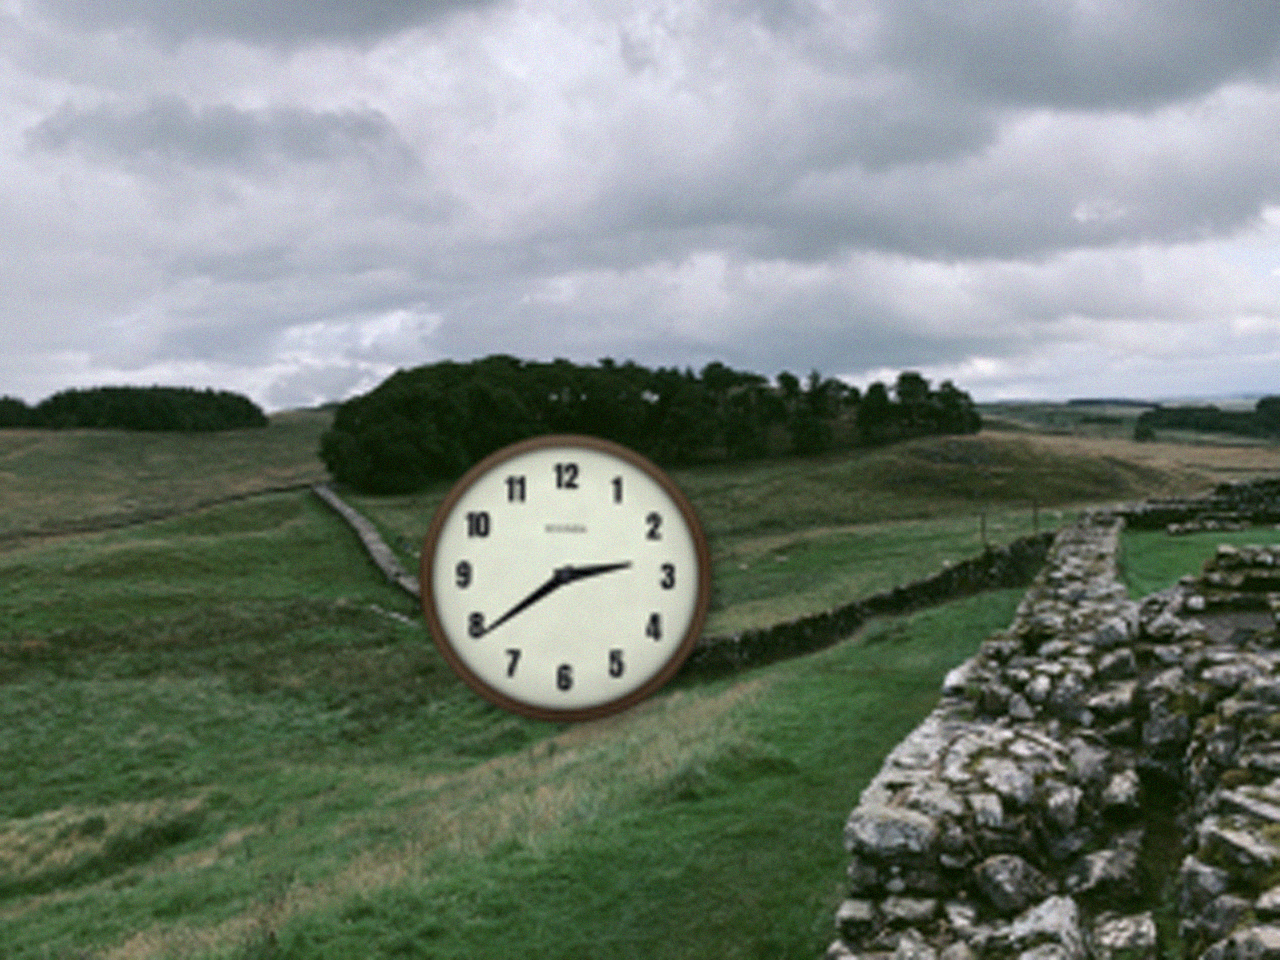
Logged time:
2h39
